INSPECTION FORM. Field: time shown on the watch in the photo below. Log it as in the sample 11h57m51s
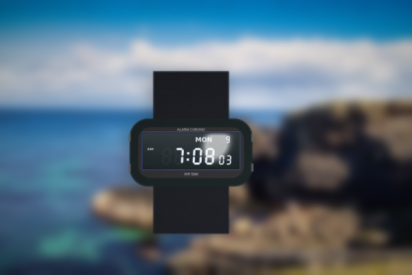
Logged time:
7h08m03s
